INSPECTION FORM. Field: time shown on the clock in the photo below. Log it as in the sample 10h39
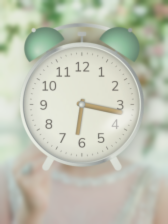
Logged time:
6h17
